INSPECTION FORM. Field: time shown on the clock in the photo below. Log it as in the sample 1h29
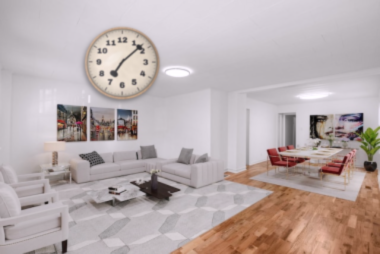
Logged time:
7h08
